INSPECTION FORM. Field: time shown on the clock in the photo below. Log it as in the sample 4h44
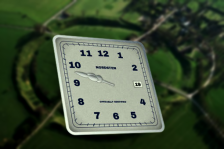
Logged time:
9h48
